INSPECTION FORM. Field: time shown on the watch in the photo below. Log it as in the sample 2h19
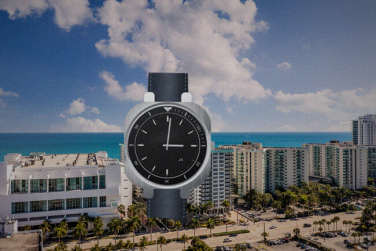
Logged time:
3h01
